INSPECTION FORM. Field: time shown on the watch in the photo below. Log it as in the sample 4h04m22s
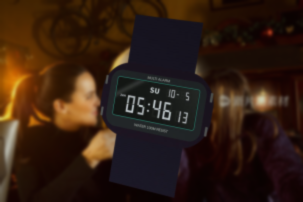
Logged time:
5h46m13s
